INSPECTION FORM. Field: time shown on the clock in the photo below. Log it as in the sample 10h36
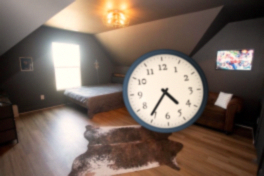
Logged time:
4h36
